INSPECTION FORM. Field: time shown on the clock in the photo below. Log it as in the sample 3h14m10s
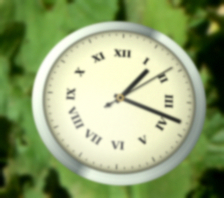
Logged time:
1h18m09s
